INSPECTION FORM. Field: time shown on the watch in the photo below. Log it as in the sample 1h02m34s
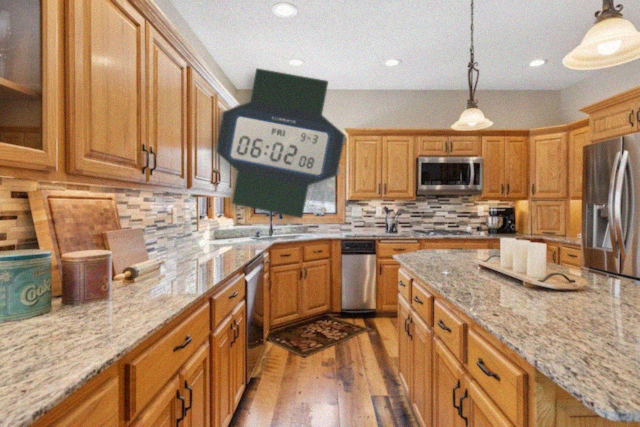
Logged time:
6h02m08s
